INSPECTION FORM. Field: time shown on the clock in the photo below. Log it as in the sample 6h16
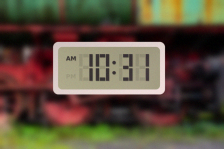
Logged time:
10h31
